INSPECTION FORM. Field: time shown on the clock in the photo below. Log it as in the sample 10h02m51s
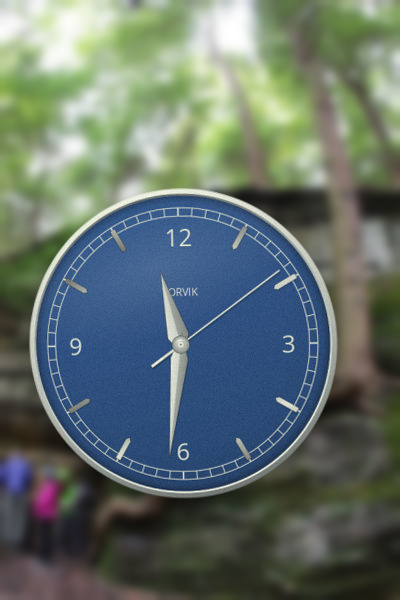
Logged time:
11h31m09s
